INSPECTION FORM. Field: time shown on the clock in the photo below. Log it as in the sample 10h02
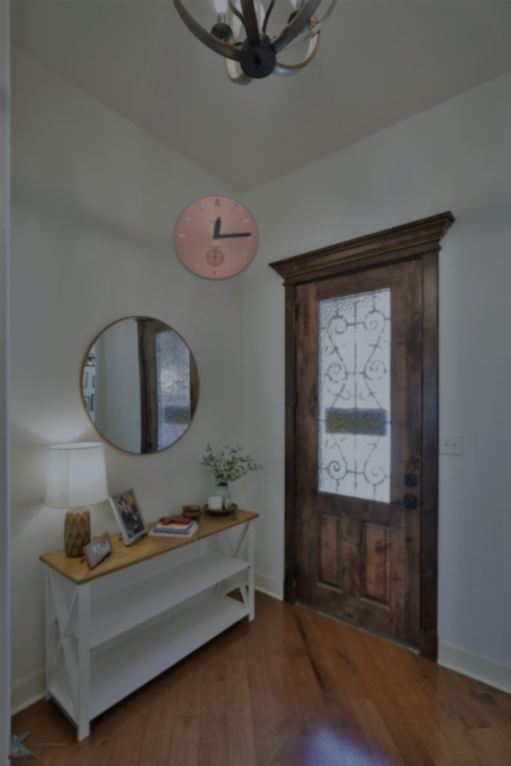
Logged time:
12h14
